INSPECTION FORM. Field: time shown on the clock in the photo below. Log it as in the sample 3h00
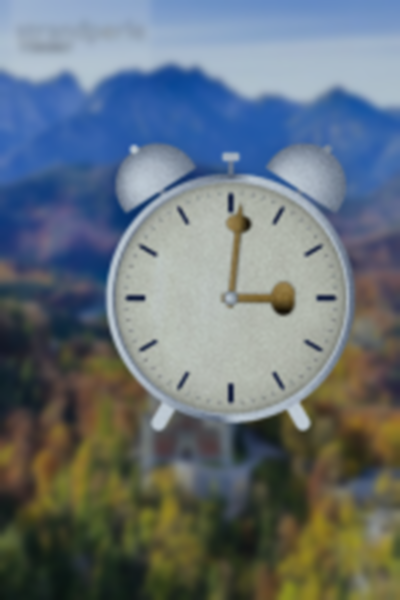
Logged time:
3h01
